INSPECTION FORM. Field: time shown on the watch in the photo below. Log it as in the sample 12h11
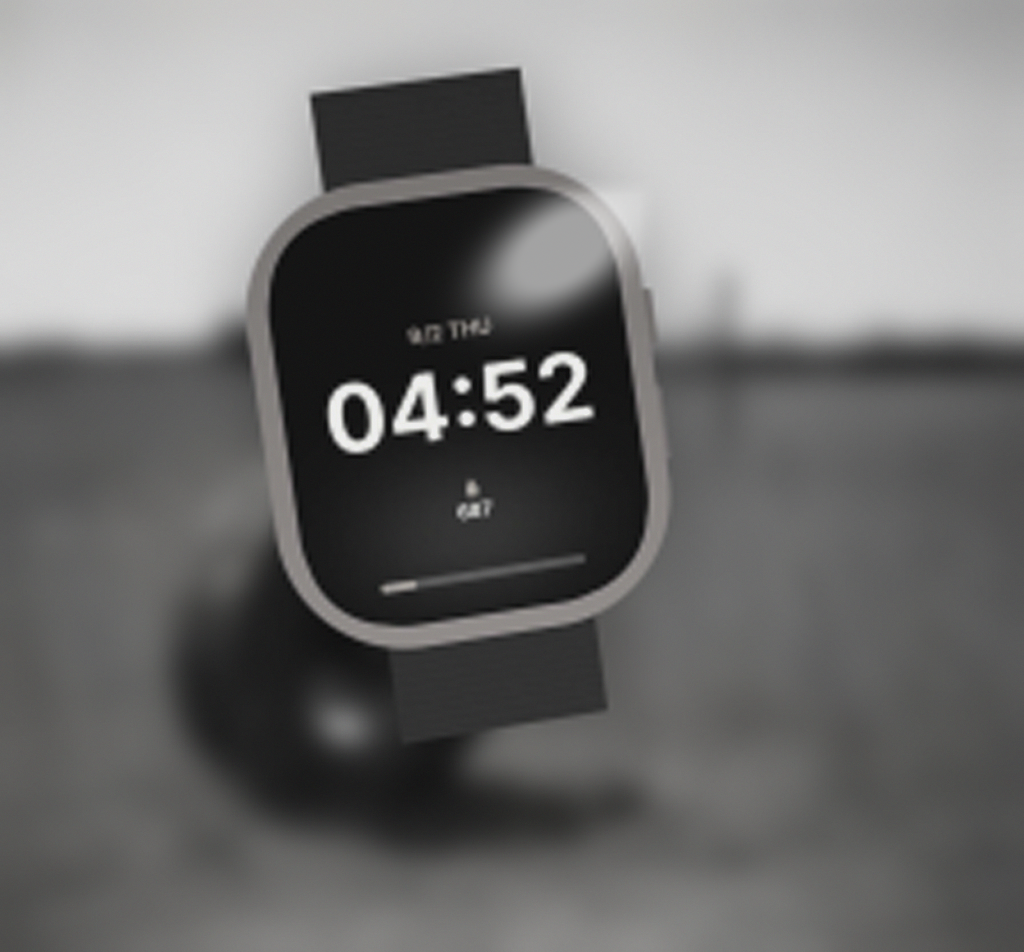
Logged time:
4h52
